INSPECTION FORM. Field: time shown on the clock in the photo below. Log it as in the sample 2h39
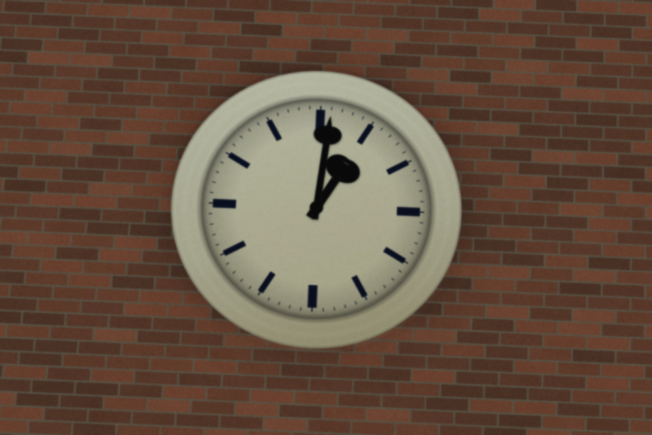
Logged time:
1h01
